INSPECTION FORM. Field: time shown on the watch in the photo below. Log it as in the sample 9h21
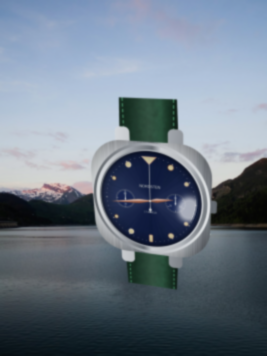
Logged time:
2h44
